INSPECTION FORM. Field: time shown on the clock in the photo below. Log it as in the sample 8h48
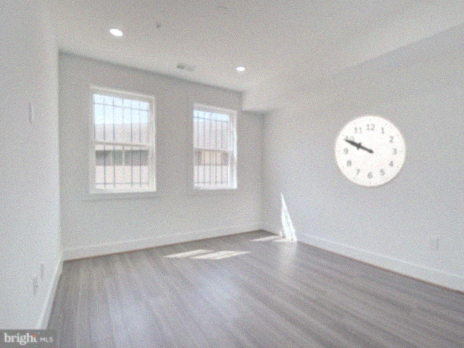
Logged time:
9h49
